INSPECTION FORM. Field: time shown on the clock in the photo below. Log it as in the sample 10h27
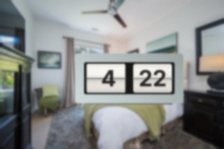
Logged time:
4h22
